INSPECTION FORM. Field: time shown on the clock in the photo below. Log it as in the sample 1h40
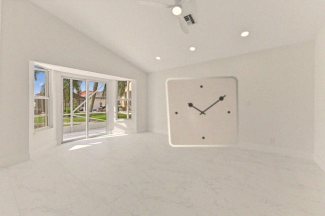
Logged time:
10h09
